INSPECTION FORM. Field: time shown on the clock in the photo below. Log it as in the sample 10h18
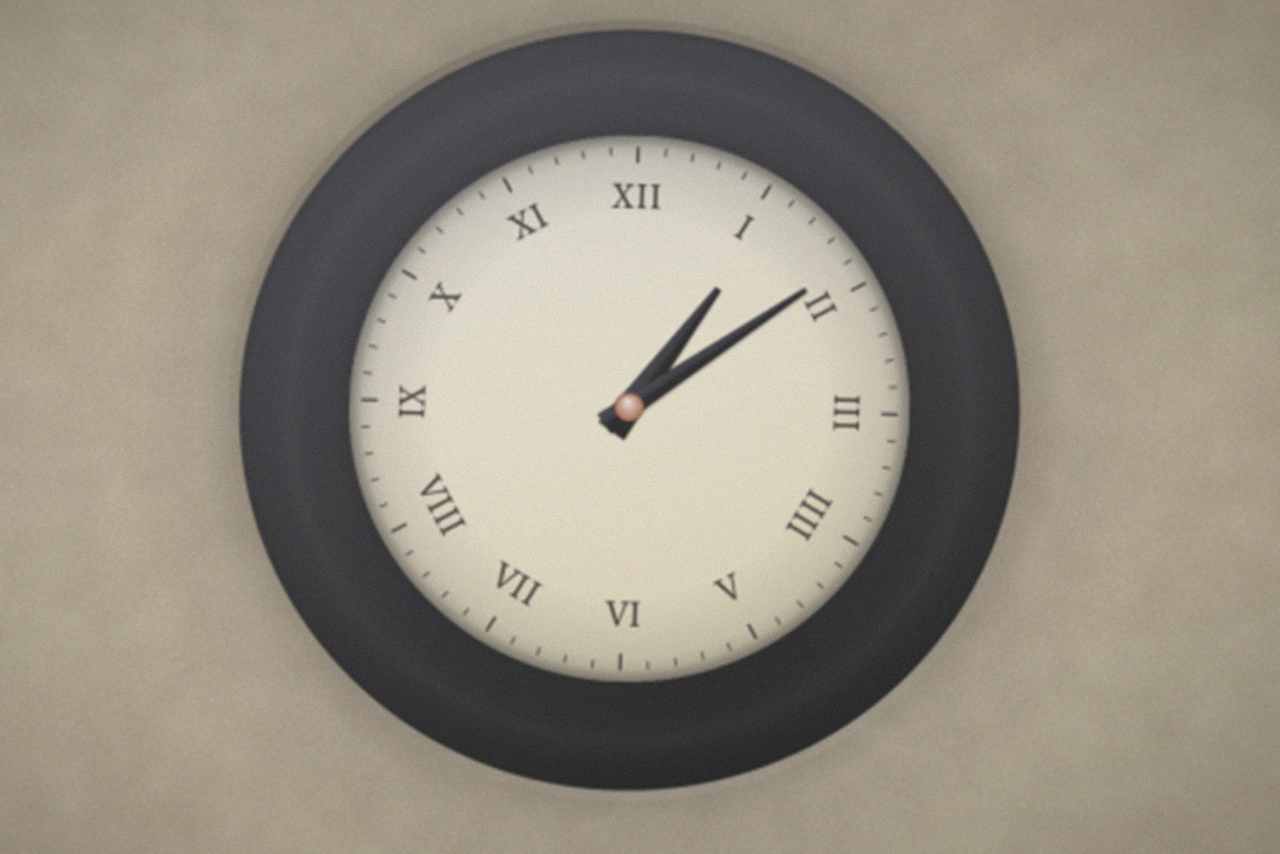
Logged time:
1h09
